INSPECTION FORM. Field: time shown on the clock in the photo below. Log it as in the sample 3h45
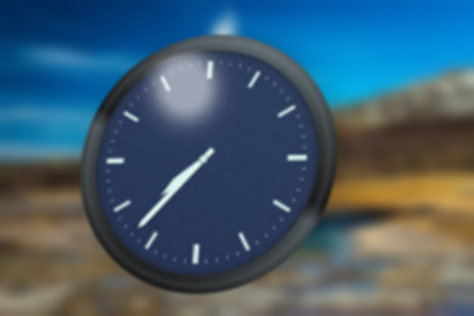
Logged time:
7h37
